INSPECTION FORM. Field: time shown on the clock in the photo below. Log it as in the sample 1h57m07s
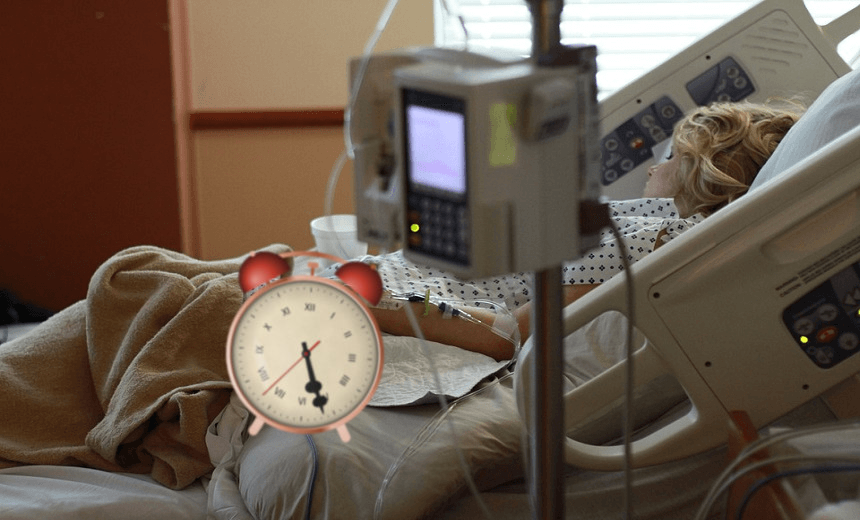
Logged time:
5h26m37s
